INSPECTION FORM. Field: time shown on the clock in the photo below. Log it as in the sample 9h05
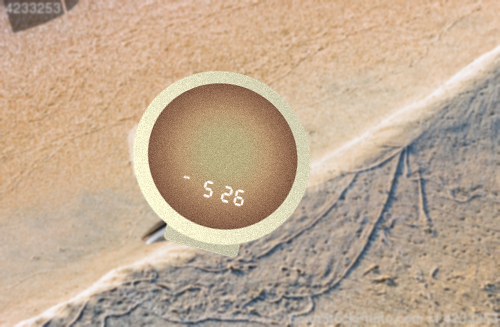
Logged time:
5h26
